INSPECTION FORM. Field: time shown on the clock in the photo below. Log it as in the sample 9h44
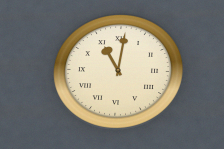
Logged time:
11h01
